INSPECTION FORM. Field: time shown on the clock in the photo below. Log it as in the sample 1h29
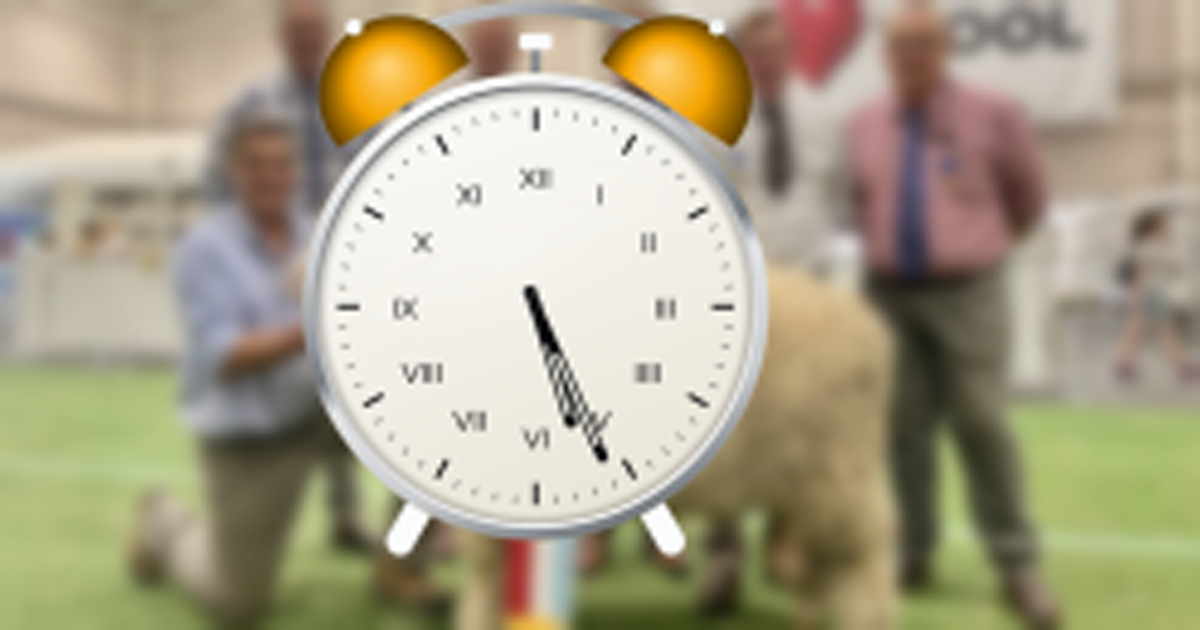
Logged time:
5h26
